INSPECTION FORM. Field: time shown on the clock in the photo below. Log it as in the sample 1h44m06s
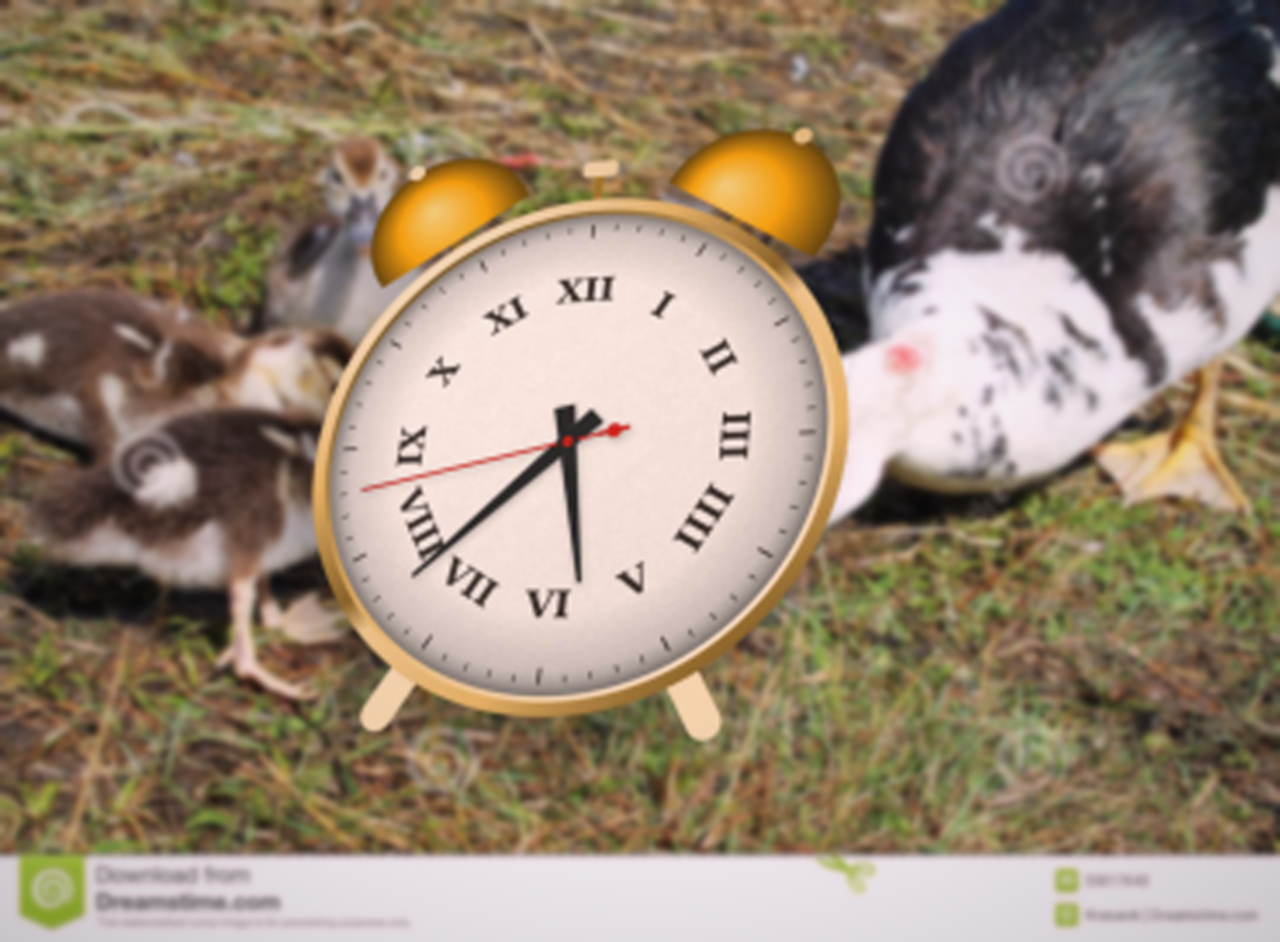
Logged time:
5h37m43s
